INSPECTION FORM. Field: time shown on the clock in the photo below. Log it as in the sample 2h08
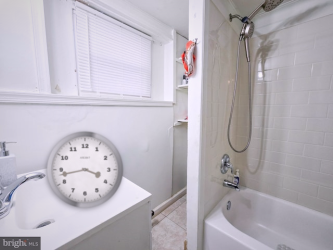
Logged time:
3h43
